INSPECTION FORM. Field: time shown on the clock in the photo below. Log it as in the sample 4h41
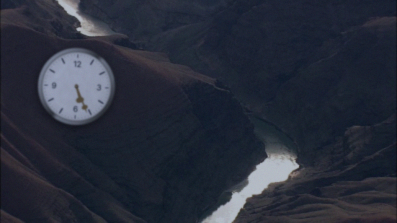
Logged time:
5h26
